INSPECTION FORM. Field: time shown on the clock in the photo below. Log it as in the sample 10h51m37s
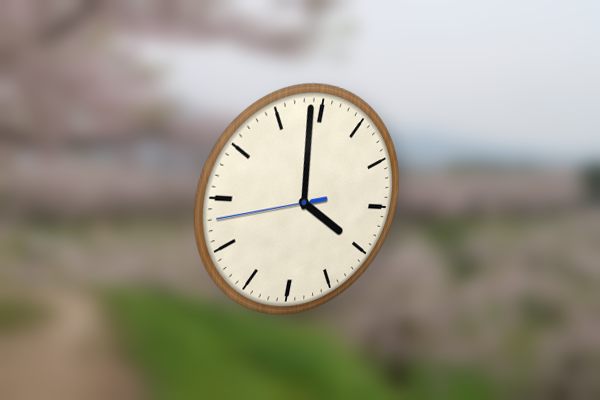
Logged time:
3h58m43s
